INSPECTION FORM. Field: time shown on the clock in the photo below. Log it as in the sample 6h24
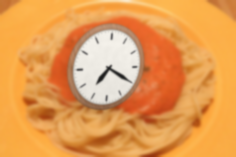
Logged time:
7h20
